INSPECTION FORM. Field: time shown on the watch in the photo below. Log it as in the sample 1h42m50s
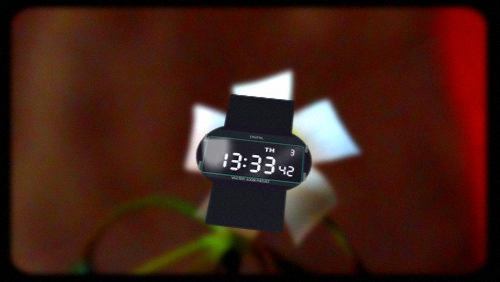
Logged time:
13h33m42s
